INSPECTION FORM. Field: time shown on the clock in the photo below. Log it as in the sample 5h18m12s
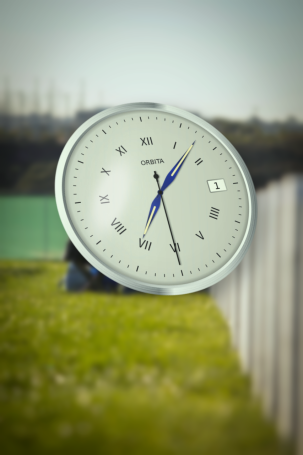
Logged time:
7h07m30s
